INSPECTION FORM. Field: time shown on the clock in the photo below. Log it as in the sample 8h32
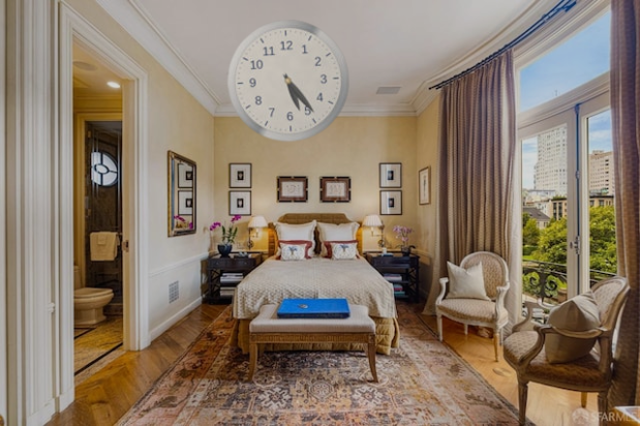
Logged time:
5h24
